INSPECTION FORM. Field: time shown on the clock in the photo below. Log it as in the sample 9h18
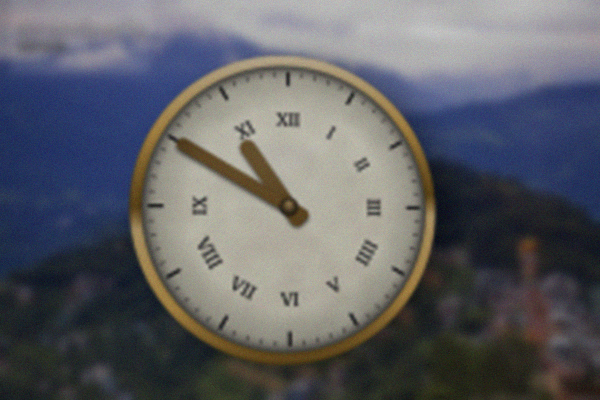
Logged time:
10h50
